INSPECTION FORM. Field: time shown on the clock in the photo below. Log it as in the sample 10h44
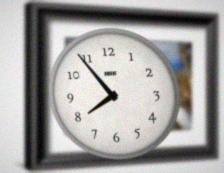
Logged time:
7h54
